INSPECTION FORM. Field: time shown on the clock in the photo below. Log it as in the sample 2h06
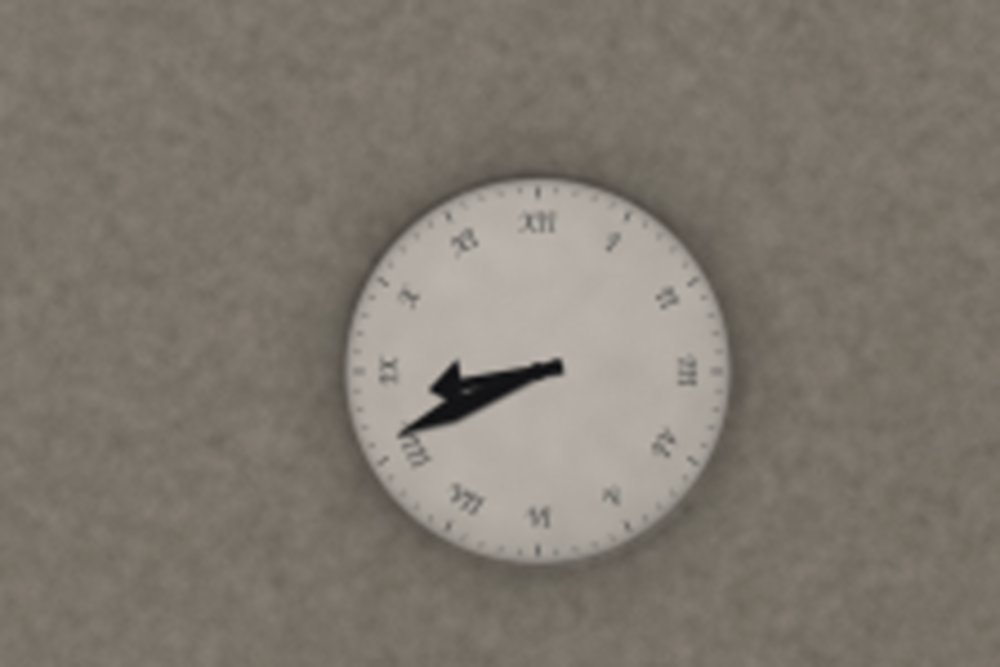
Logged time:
8h41
